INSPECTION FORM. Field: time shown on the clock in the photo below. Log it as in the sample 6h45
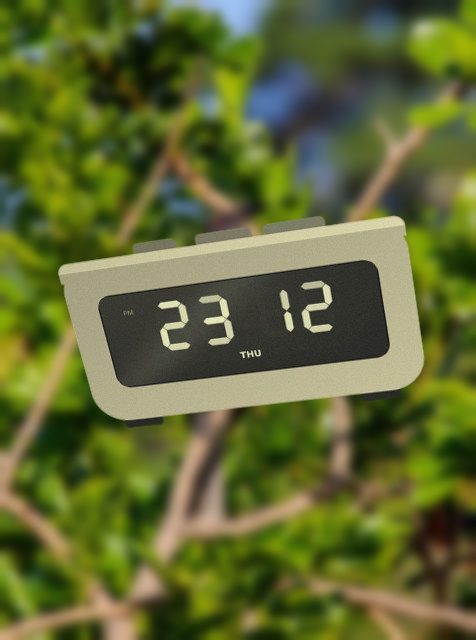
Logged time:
23h12
